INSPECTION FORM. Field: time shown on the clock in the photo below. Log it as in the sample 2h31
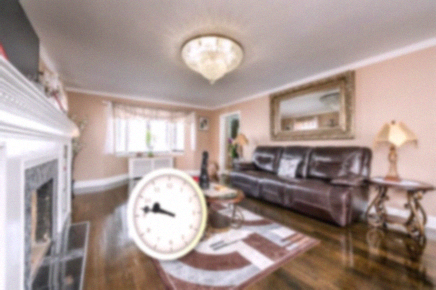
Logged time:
9h47
